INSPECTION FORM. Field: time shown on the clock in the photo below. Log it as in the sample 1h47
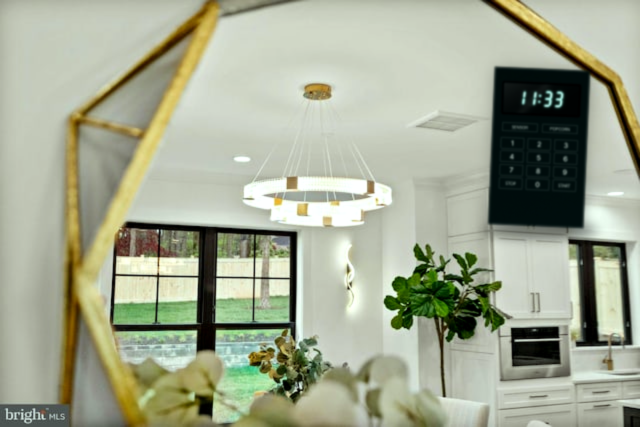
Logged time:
11h33
